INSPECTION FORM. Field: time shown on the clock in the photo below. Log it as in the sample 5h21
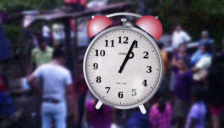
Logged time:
1h04
